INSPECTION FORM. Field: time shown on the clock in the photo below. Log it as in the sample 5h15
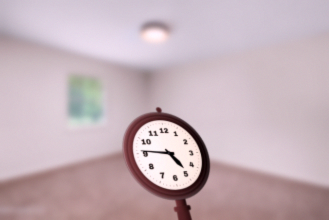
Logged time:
4h46
